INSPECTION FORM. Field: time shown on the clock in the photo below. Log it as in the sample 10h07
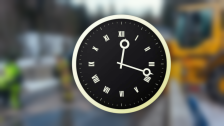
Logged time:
12h18
